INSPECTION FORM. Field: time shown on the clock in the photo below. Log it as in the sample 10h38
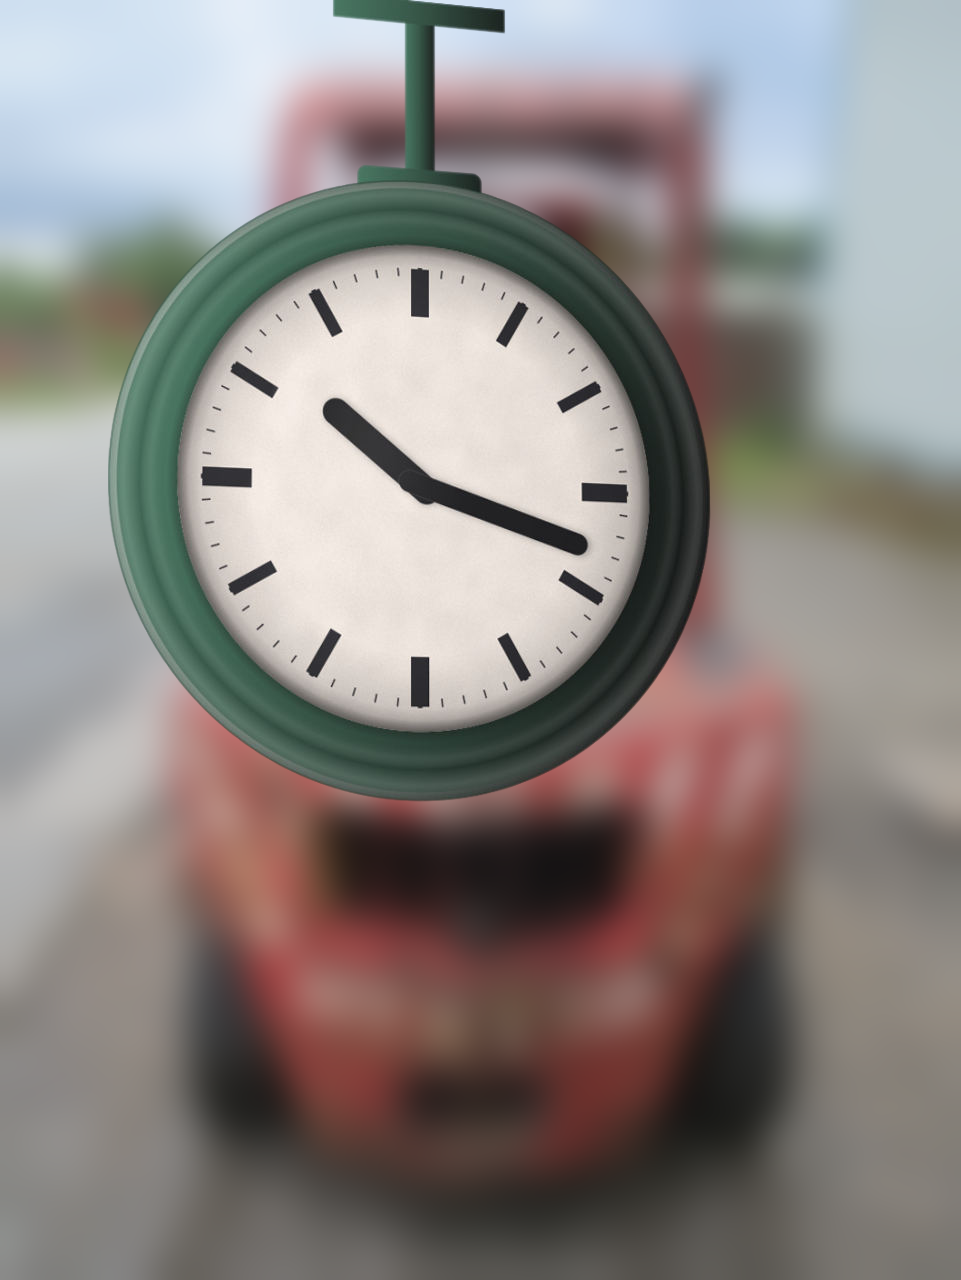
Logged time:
10h18
